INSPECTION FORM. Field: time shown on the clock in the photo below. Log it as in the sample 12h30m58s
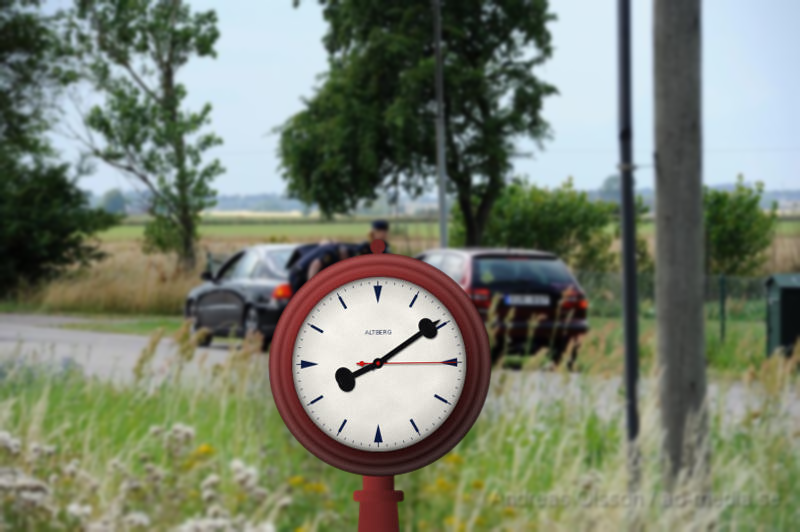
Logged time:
8h09m15s
